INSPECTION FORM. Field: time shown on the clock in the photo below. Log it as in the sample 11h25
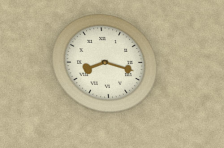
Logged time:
8h18
